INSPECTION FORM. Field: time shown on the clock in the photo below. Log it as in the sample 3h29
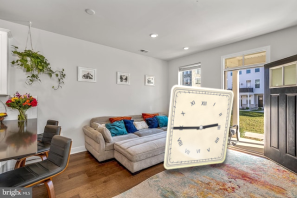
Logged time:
2h45
